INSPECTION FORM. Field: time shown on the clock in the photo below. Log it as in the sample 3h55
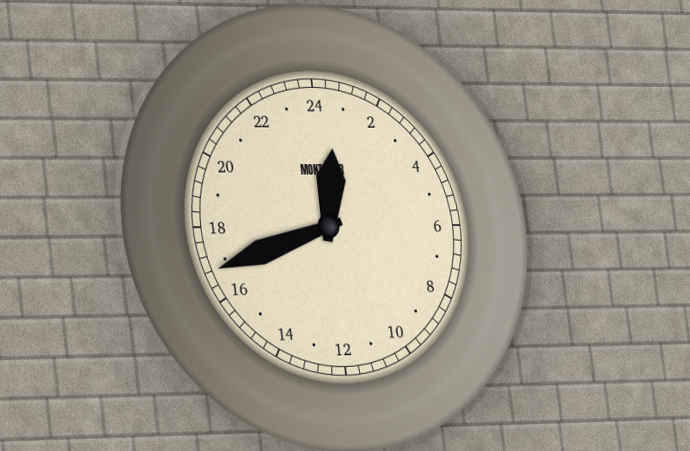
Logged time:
0h42
